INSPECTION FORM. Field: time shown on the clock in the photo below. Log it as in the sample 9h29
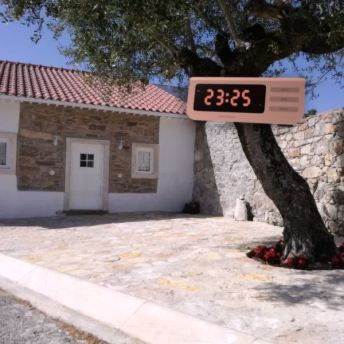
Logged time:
23h25
